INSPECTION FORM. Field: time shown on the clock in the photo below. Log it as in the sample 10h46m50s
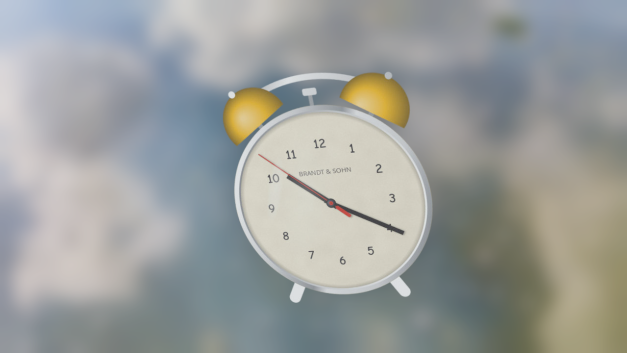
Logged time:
10h19m52s
